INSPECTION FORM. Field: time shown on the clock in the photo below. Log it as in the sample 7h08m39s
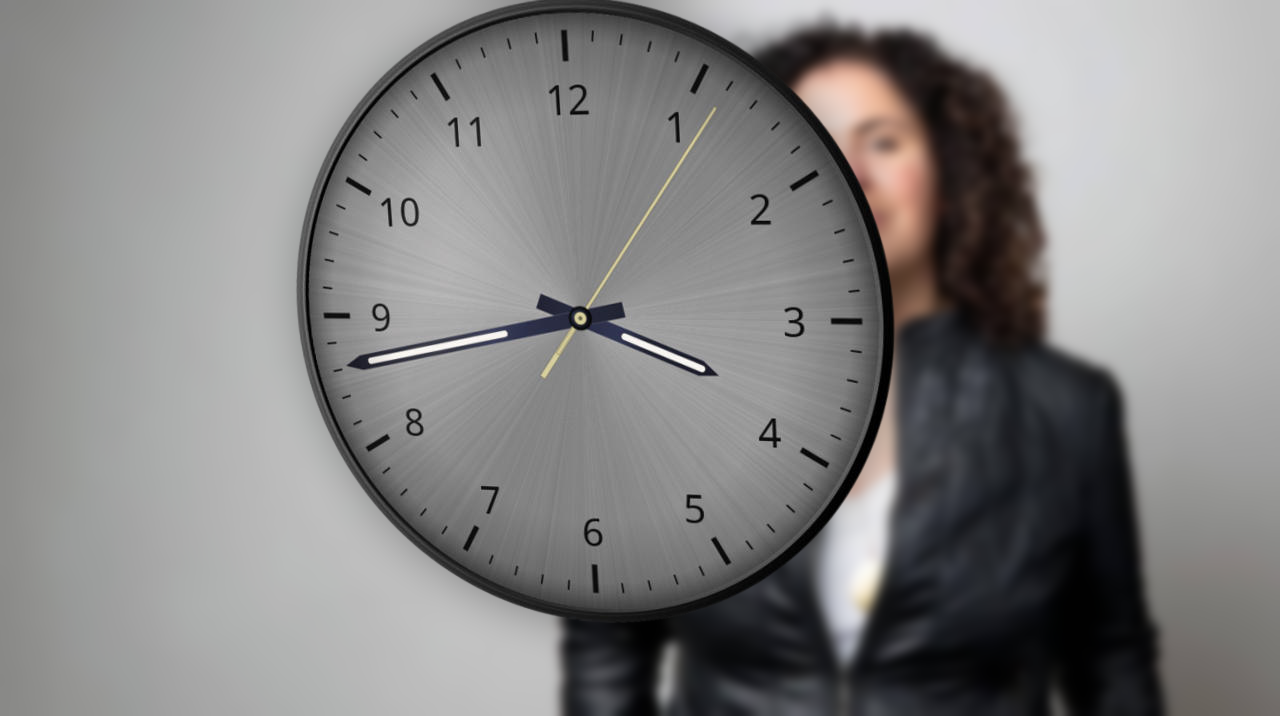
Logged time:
3h43m06s
